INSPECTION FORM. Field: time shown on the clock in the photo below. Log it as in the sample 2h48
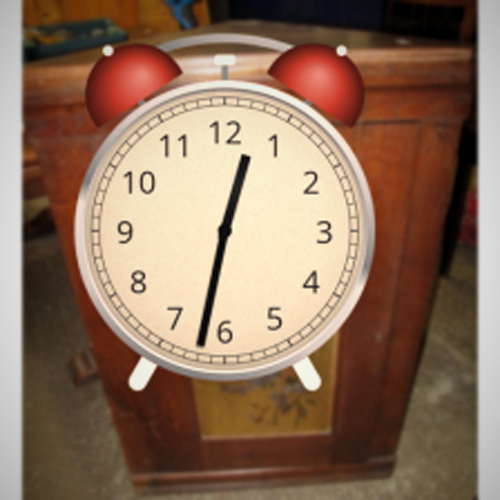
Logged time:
12h32
